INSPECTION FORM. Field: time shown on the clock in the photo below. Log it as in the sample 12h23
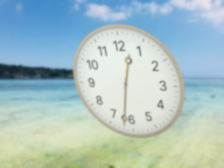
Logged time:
12h32
